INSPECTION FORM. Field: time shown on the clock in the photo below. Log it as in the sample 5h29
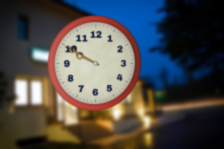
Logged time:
9h50
